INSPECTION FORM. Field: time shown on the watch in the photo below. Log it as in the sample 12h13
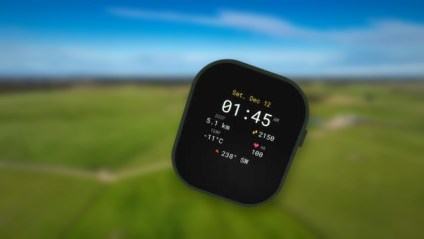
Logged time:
1h45
